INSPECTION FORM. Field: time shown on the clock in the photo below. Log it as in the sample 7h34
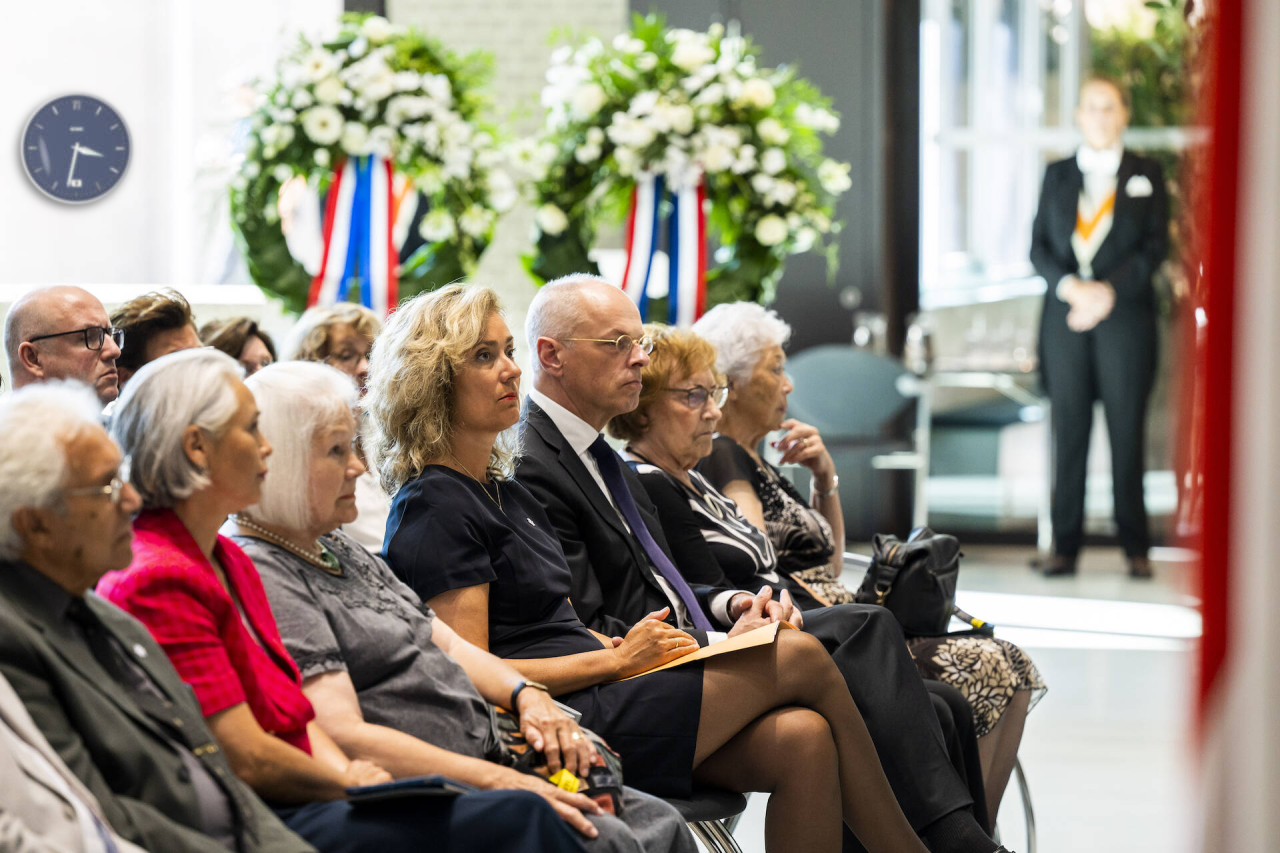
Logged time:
3h32
